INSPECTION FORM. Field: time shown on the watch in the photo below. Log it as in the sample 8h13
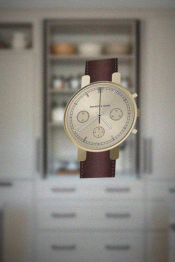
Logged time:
4h39
